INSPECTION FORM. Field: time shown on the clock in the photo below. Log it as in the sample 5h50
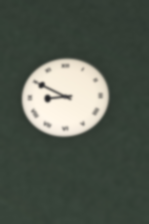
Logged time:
8h50
